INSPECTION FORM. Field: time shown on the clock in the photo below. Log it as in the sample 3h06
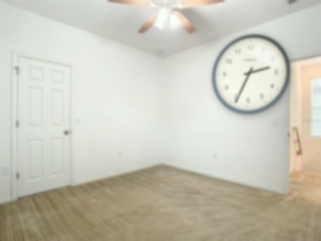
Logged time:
2h34
